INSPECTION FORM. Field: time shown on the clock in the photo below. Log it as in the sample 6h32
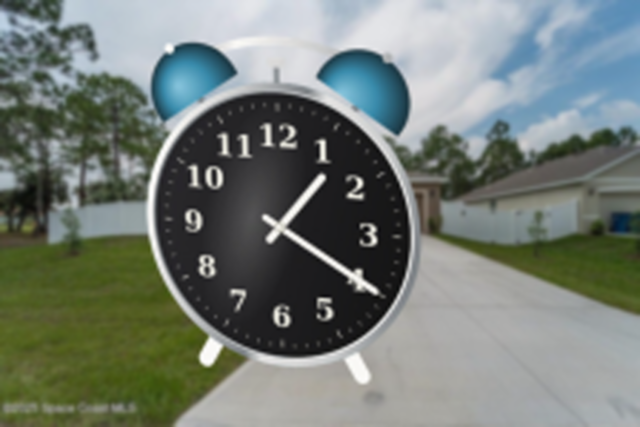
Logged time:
1h20
